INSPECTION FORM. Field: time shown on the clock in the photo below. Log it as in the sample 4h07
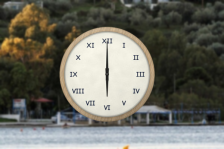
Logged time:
6h00
